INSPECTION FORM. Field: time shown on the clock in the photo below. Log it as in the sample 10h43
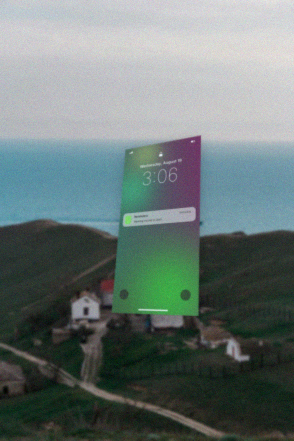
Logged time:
3h06
